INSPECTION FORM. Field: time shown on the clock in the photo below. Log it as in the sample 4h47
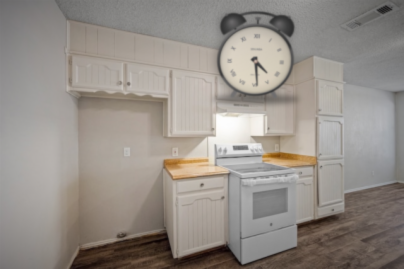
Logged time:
4h29
